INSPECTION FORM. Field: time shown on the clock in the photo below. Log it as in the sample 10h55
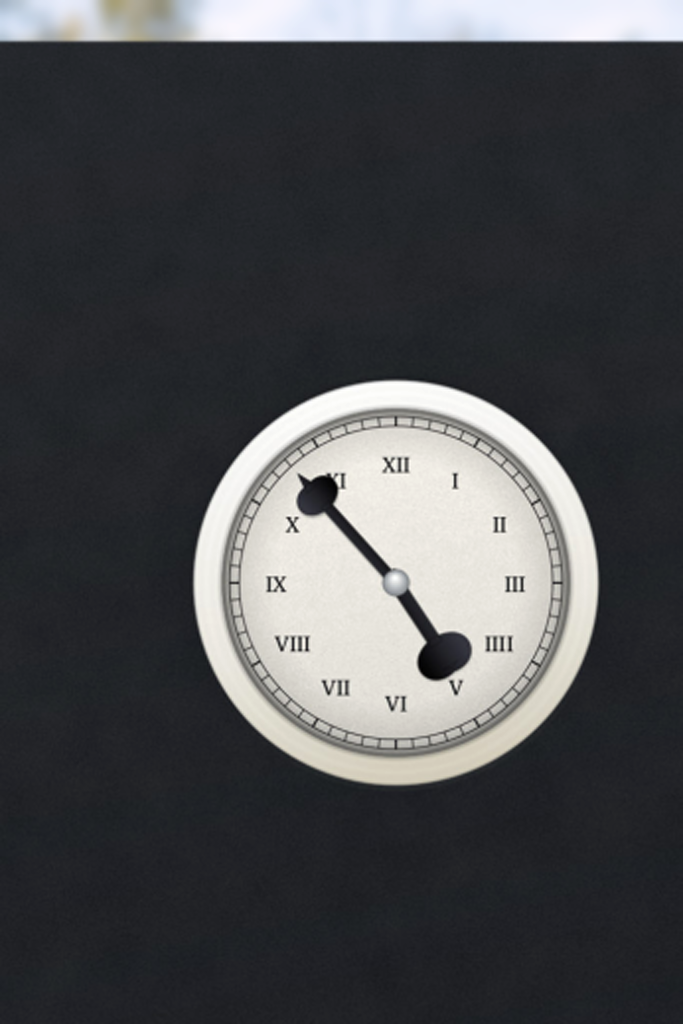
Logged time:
4h53
